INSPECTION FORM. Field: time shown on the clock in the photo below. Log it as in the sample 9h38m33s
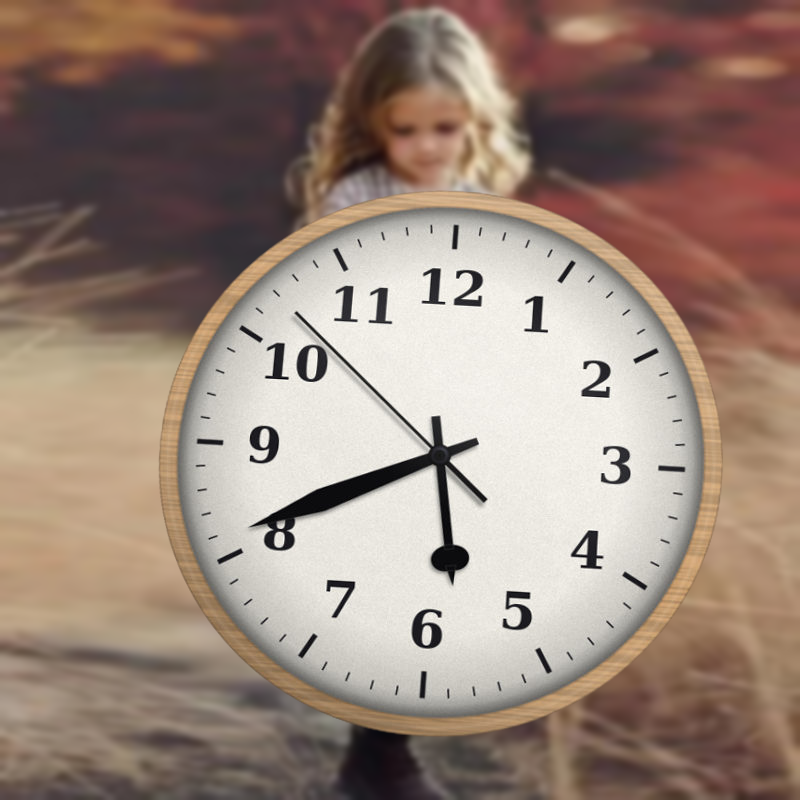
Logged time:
5h40m52s
